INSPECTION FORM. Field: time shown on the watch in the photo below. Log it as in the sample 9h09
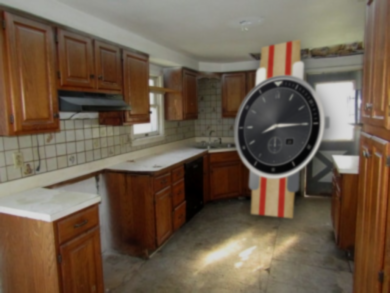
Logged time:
8h15
